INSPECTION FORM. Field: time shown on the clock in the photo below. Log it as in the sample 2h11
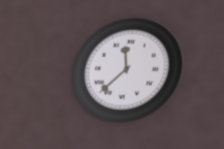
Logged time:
11h37
